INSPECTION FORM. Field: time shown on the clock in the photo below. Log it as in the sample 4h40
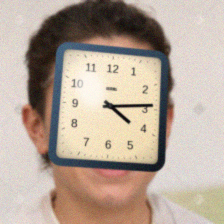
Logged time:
4h14
